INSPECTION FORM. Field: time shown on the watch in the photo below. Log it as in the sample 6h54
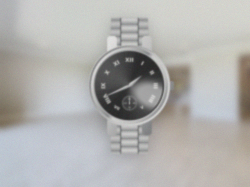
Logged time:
1h41
